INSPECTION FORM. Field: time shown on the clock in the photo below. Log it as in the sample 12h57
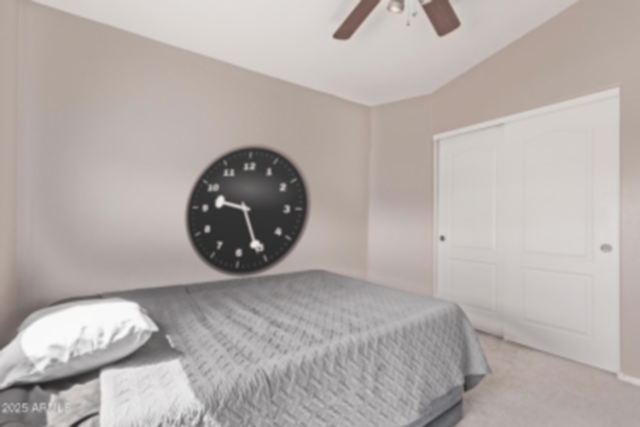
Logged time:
9h26
